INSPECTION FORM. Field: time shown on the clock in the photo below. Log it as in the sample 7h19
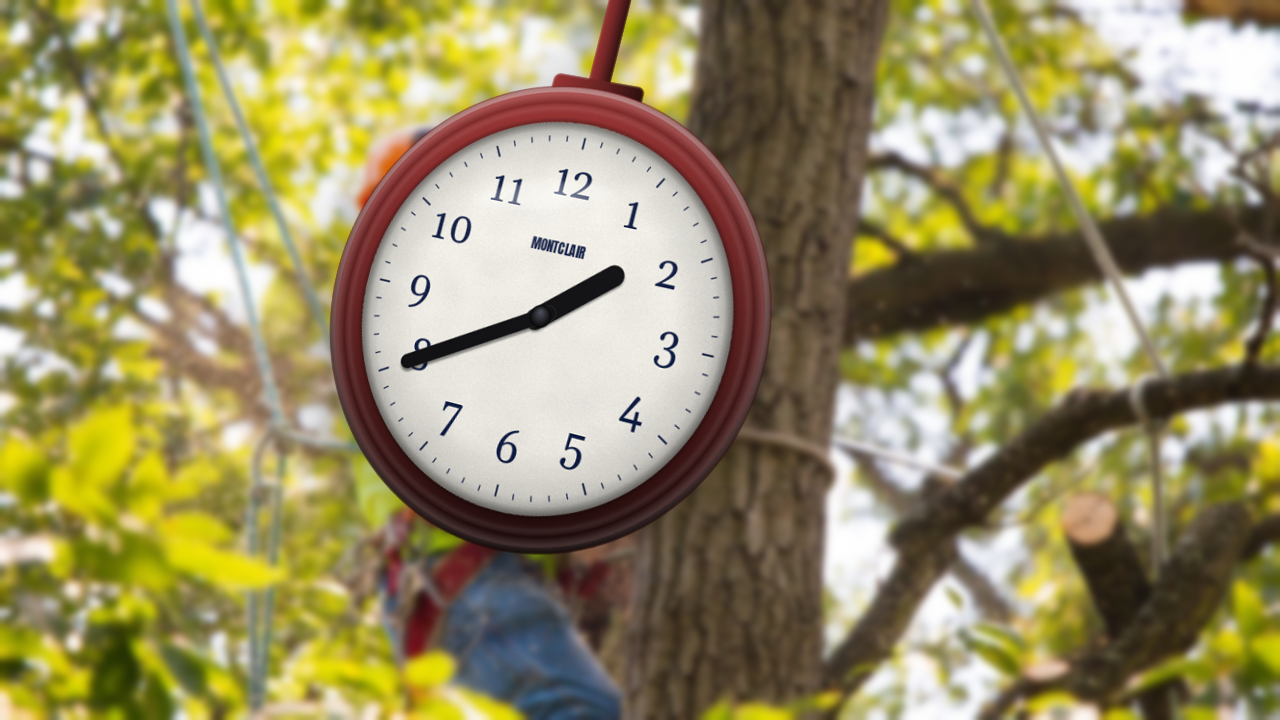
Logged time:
1h40
